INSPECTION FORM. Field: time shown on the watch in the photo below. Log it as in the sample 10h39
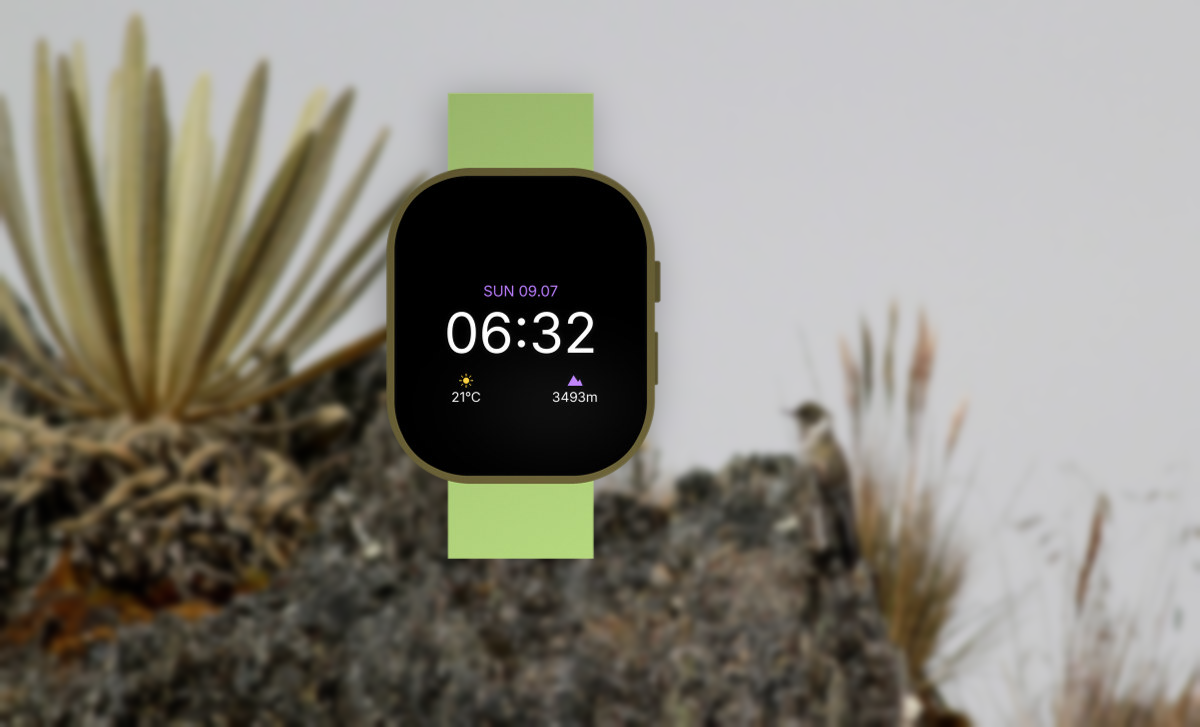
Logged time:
6h32
